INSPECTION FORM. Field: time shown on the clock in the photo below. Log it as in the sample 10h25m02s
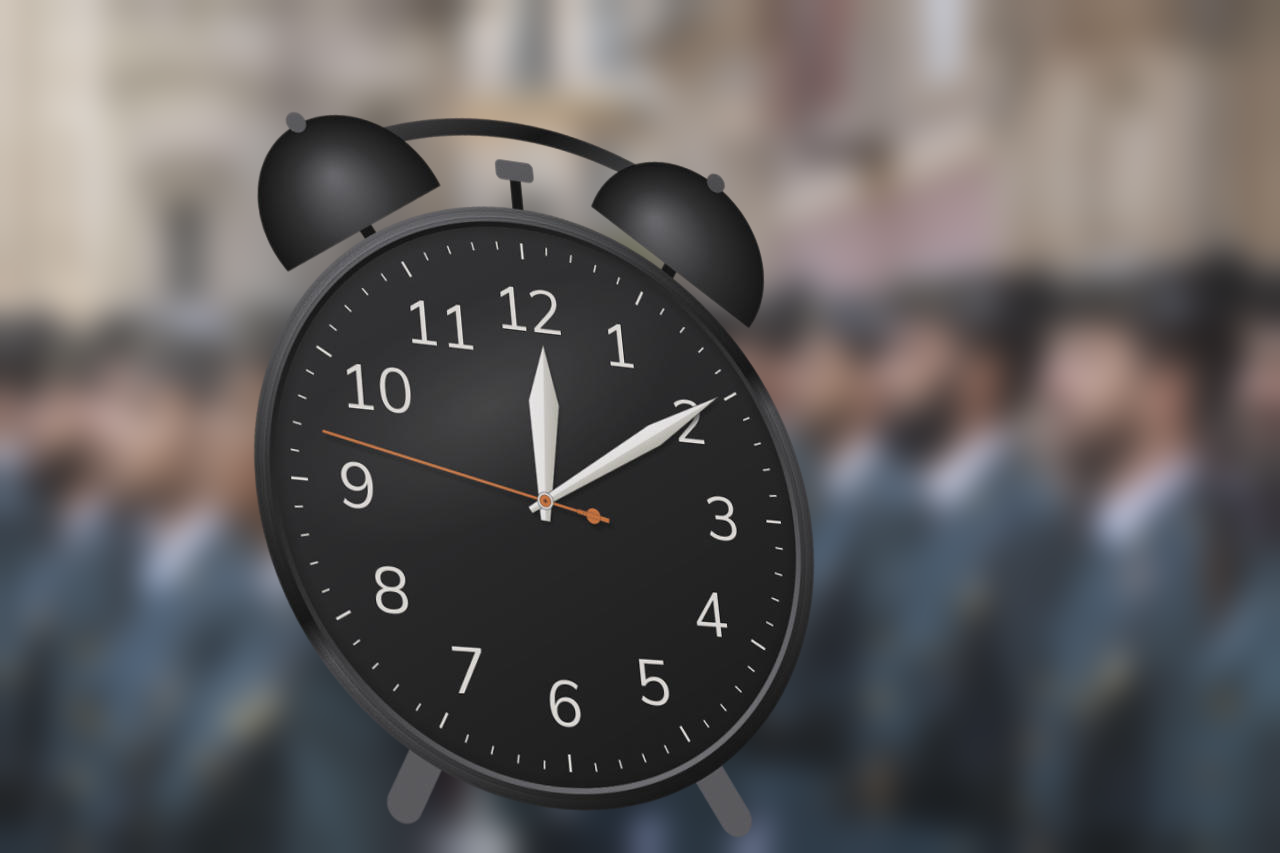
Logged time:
12h09m47s
